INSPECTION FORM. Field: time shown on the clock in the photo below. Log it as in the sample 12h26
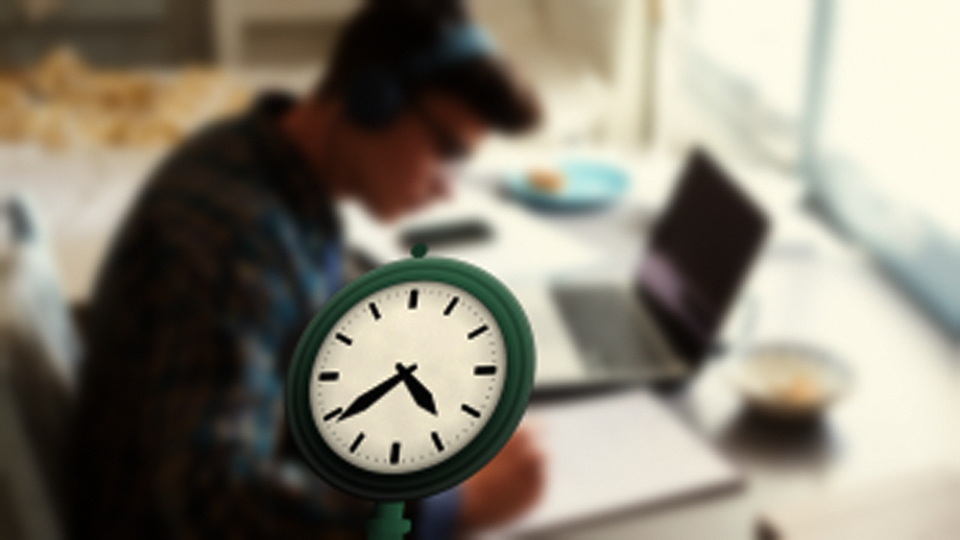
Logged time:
4h39
